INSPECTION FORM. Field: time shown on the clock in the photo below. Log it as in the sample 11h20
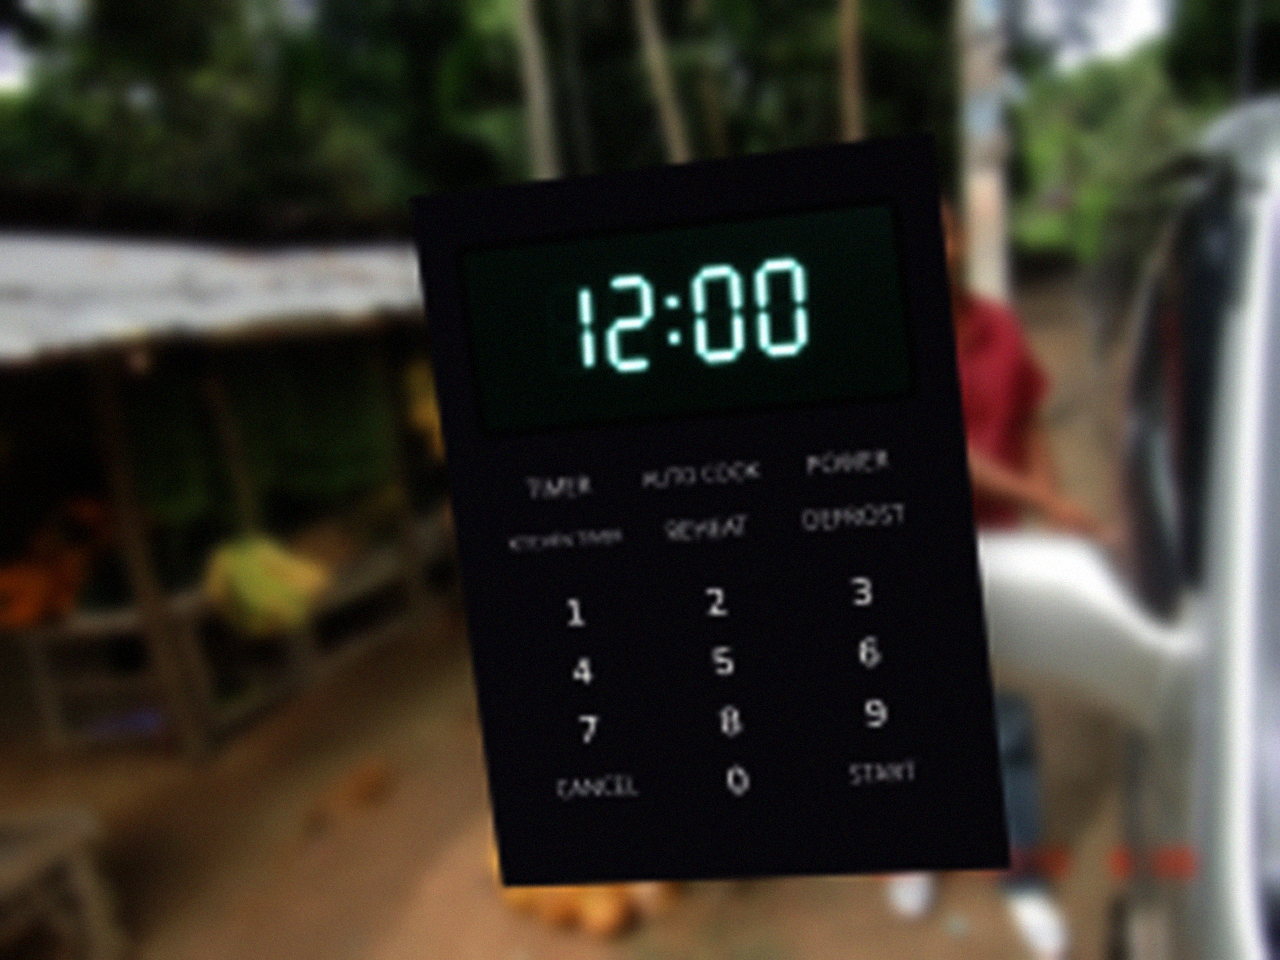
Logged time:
12h00
